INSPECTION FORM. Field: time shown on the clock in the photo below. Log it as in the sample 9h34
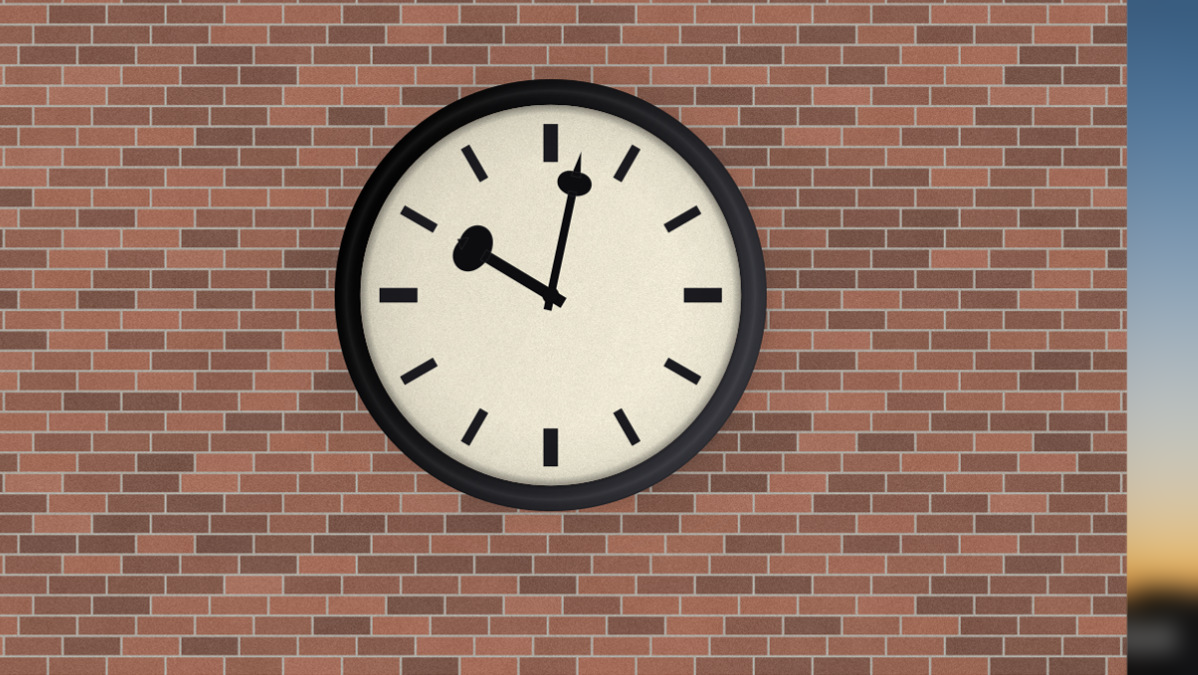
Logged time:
10h02
